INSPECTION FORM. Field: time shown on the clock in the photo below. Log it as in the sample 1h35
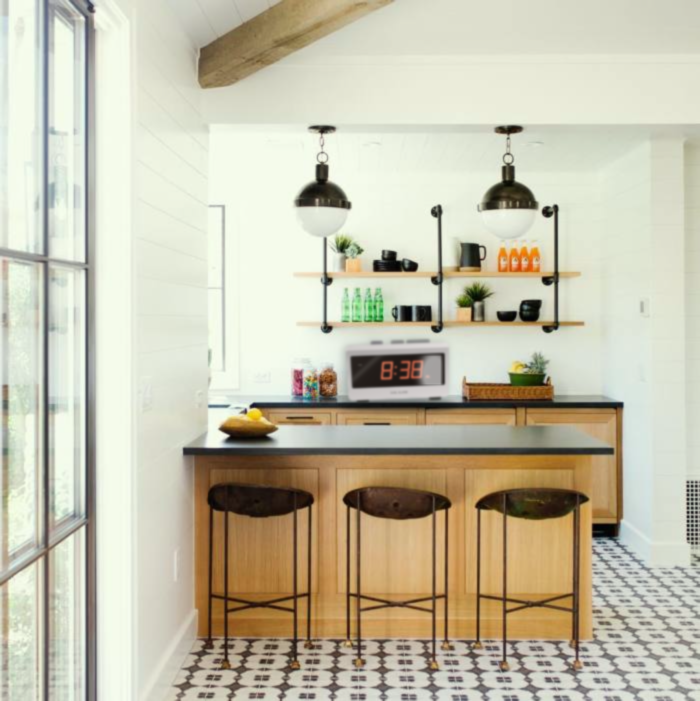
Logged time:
8h38
